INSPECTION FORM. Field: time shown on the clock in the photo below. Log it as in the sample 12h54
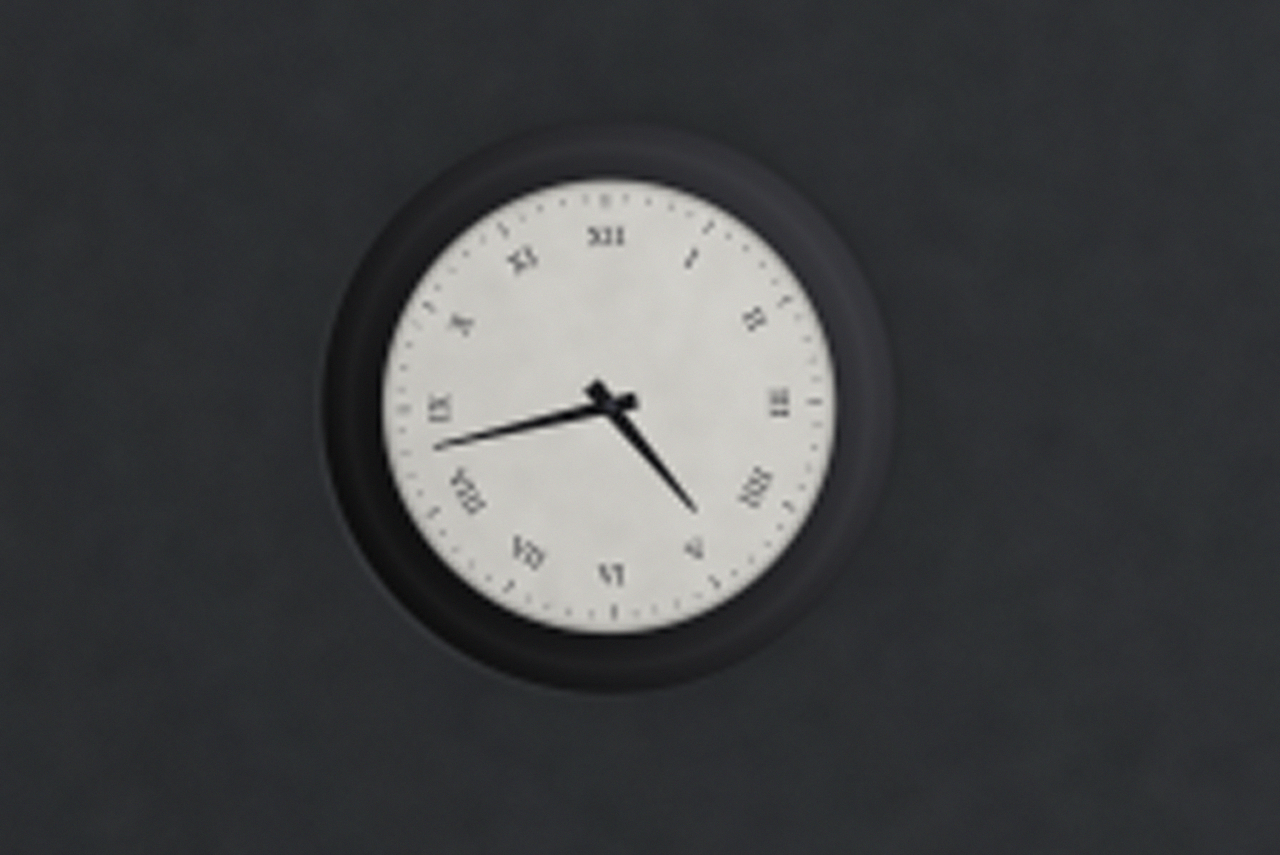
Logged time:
4h43
